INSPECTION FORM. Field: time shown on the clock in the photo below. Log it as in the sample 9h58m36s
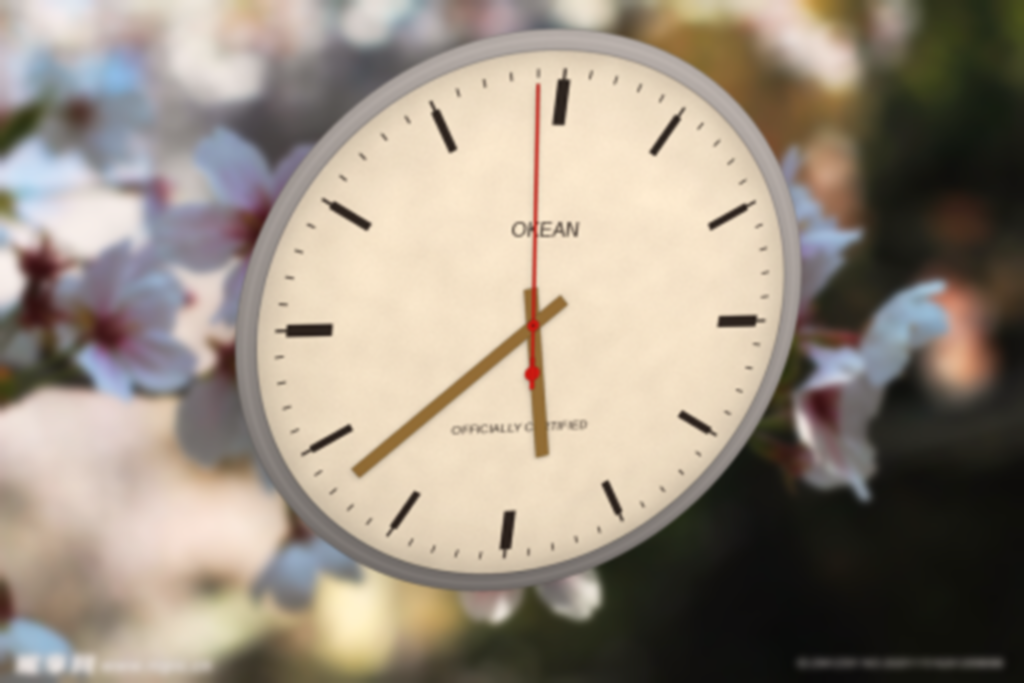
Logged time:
5h37m59s
